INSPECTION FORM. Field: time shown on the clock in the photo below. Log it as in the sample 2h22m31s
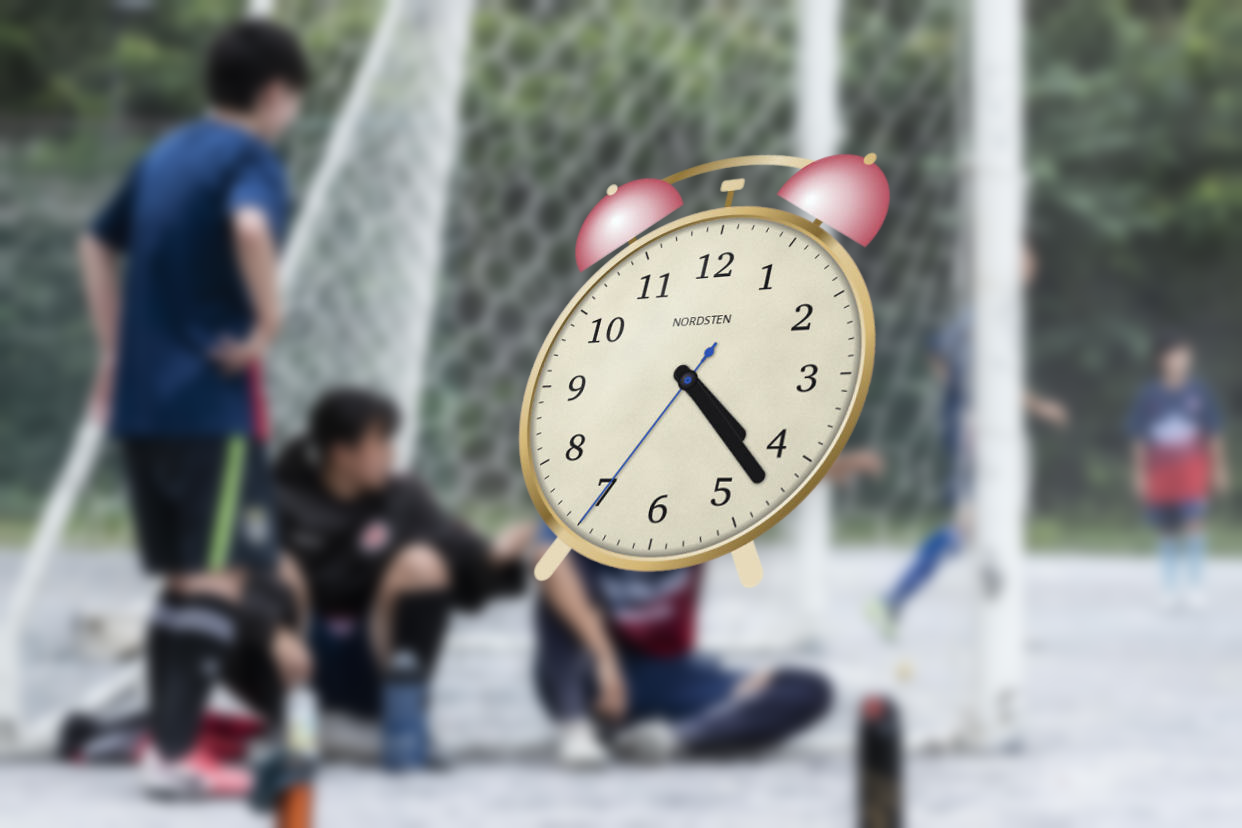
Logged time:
4h22m35s
